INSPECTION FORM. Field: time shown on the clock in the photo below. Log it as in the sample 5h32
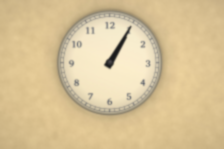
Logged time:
1h05
